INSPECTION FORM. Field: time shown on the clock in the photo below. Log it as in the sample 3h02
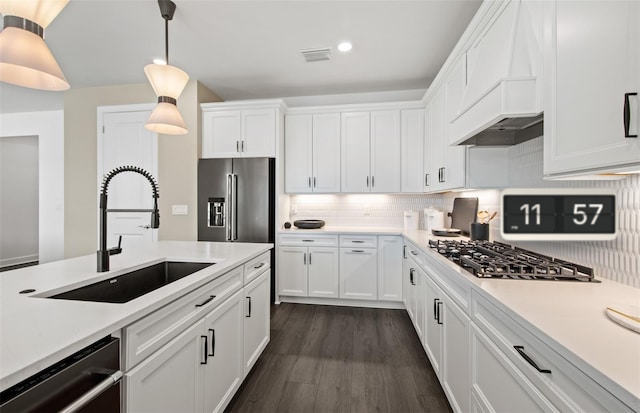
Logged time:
11h57
